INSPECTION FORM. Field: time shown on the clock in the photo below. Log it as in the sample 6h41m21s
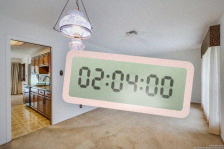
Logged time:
2h04m00s
